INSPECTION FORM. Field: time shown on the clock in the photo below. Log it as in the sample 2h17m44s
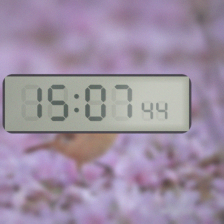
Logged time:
15h07m44s
